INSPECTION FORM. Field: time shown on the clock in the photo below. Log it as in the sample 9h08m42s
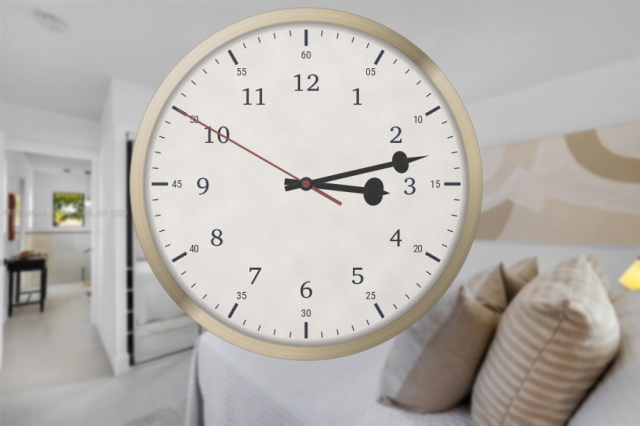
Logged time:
3h12m50s
